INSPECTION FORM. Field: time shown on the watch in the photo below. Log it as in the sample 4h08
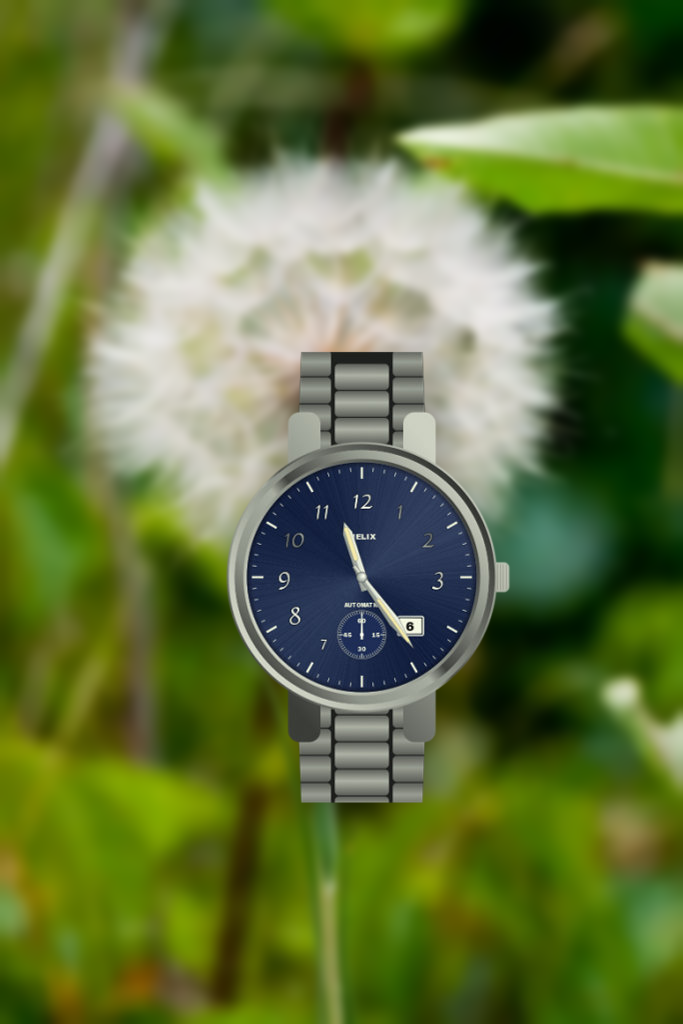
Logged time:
11h24
